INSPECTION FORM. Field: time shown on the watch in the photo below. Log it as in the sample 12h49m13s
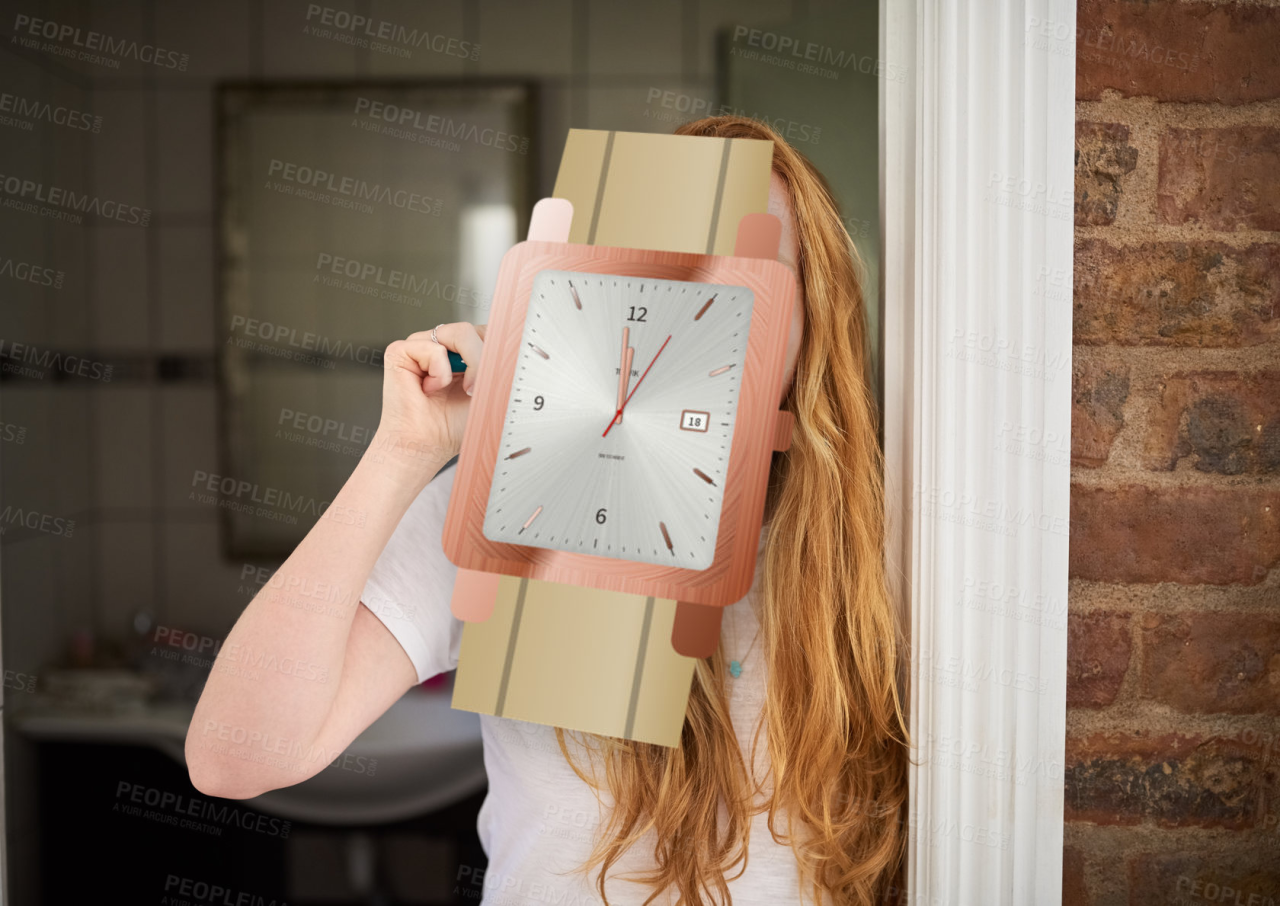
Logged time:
11h59m04s
